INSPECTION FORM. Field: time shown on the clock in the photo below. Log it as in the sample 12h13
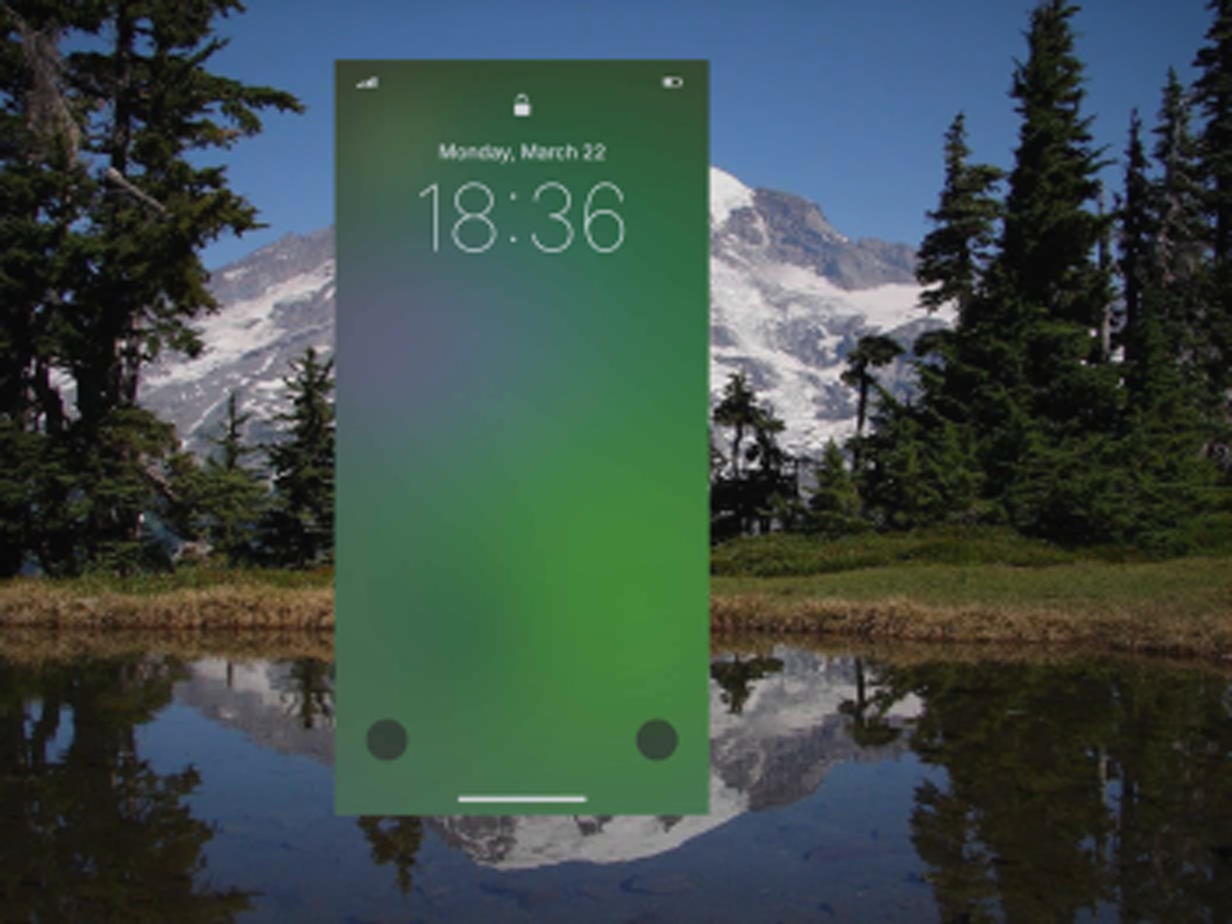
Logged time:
18h36
